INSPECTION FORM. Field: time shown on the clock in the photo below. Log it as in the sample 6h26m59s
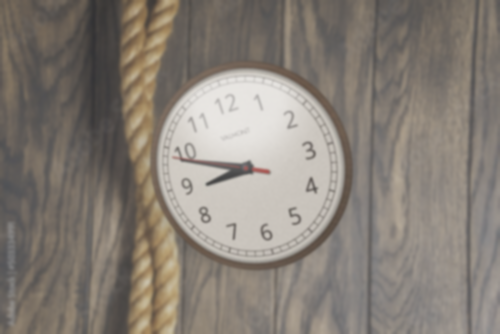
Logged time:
8h48m49s
